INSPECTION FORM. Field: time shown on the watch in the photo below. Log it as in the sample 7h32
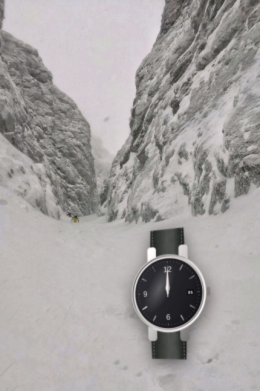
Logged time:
12h00
